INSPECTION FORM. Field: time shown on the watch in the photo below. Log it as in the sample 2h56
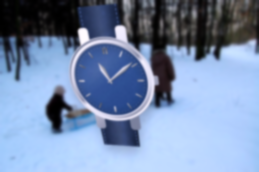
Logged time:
11h09
